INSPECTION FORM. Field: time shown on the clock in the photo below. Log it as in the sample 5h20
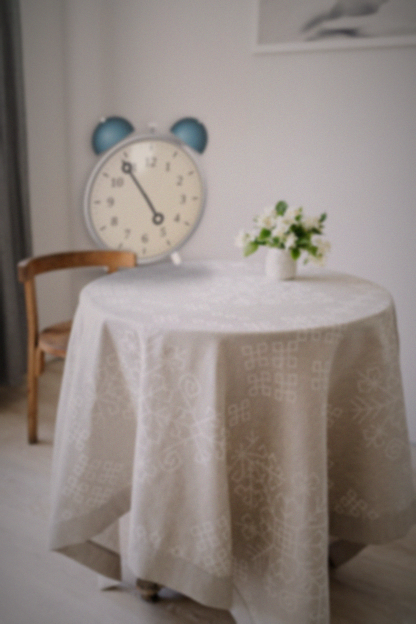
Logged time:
4h54
